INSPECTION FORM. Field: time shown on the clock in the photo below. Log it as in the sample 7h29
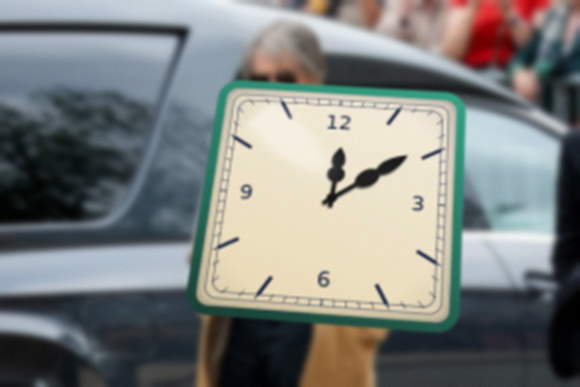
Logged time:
12h09
